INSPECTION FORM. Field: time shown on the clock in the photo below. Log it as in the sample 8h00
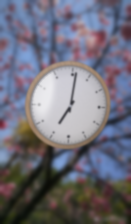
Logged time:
7h01
